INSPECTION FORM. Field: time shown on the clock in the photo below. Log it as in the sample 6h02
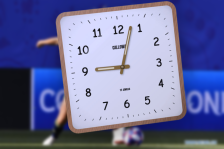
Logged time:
9h03
